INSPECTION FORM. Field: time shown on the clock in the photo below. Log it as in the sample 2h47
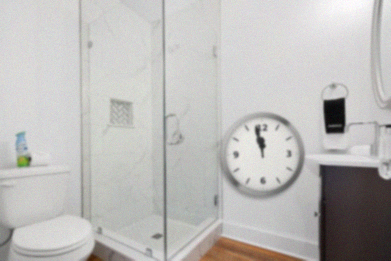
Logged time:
11h58
